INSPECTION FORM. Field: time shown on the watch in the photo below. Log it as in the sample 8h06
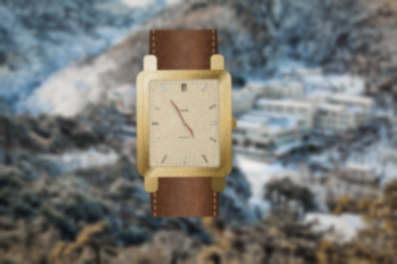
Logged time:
4h55
